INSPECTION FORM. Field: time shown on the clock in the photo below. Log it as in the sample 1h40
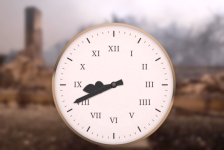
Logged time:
8h41
